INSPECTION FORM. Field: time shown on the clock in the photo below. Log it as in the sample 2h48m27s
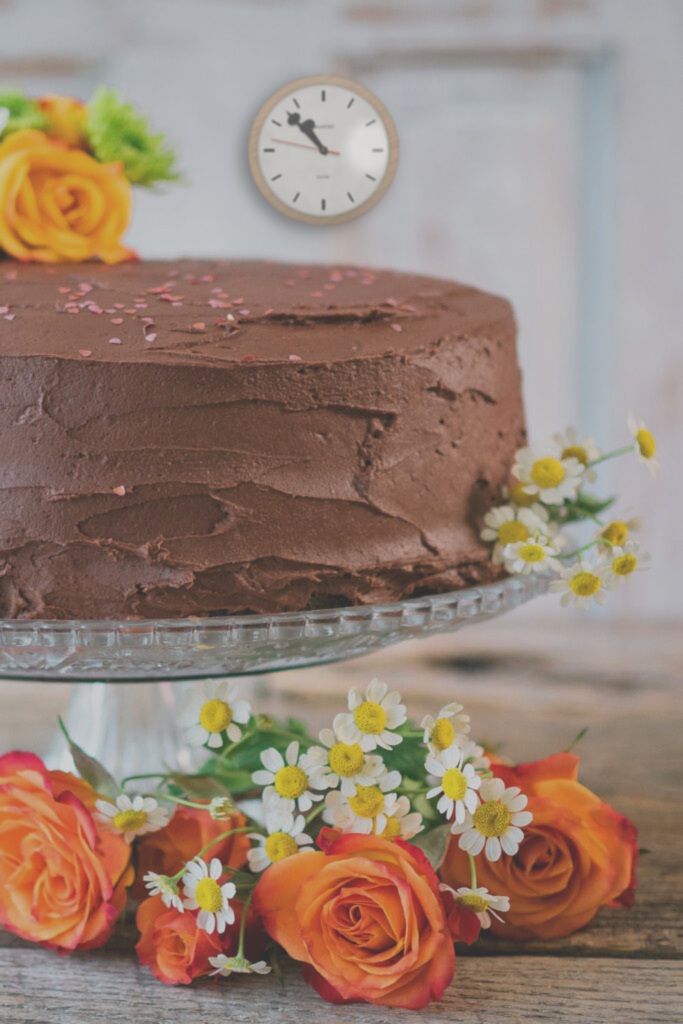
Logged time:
10h52m47s
